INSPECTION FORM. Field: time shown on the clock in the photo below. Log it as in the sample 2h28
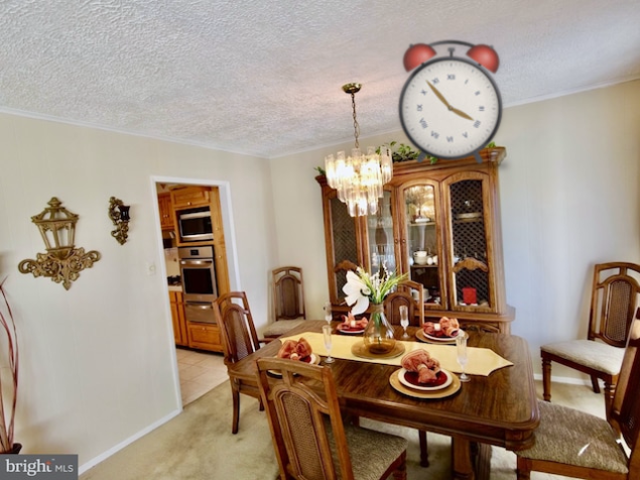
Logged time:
3h53
